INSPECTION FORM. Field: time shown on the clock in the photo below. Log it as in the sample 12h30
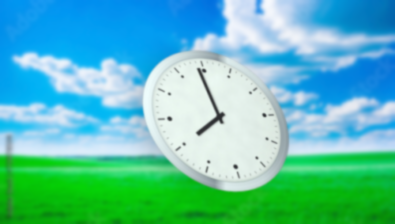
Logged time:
7h59
